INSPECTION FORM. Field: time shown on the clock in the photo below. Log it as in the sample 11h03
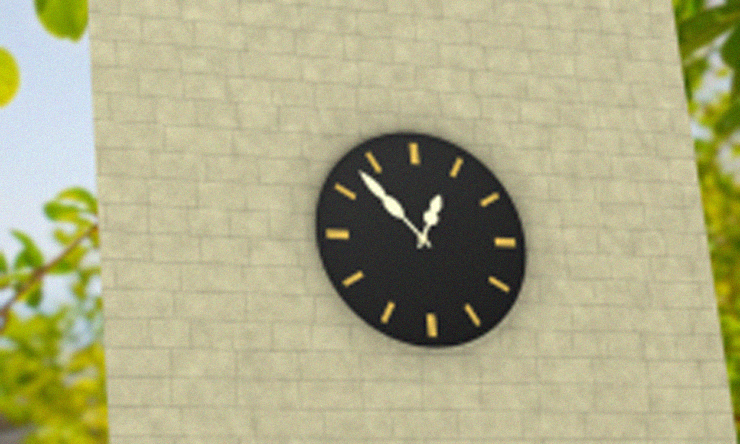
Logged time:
12h53
